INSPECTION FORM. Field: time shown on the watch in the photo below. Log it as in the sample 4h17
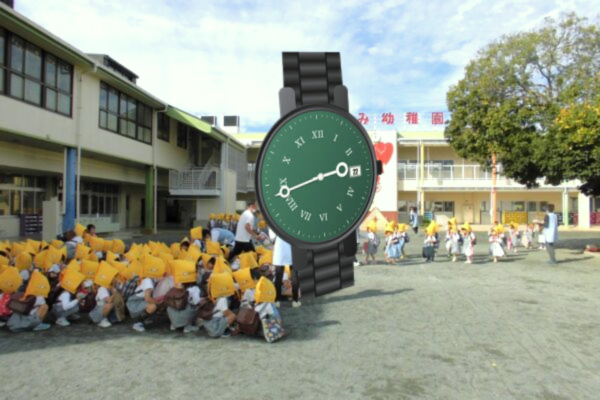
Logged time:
2h43
